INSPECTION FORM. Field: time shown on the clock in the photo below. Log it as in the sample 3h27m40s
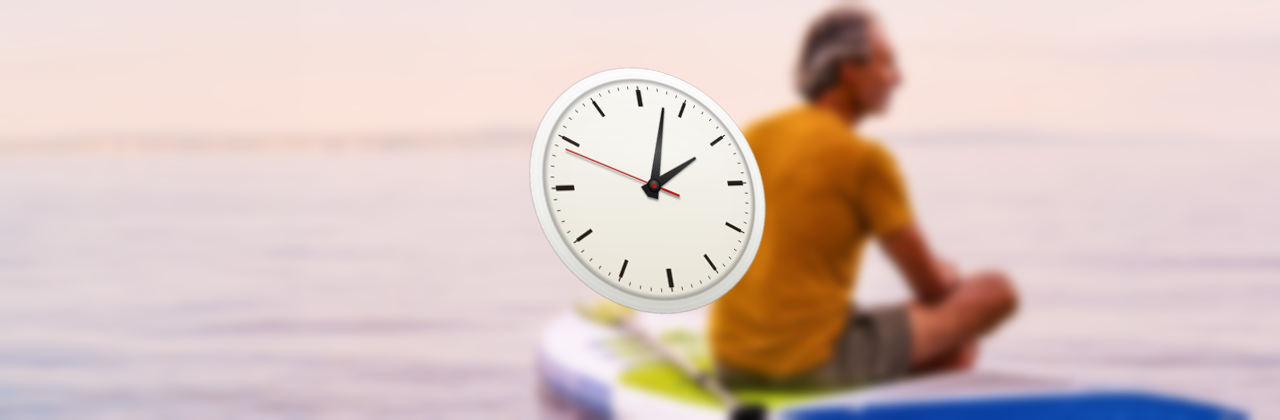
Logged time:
2h02m49s
